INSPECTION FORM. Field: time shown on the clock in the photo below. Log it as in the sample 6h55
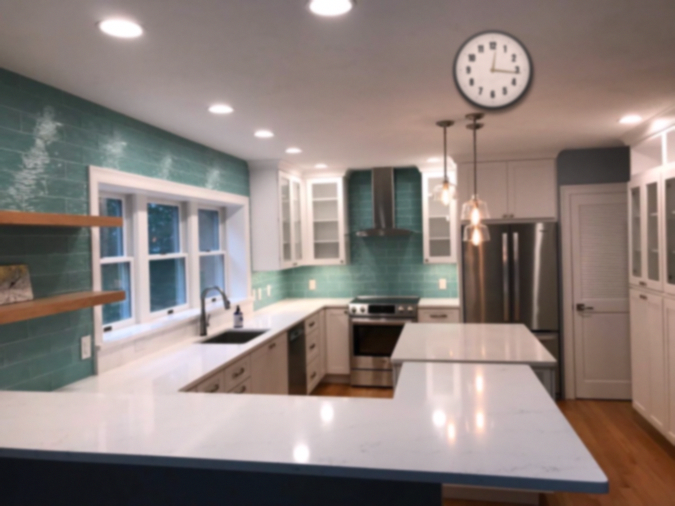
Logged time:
12h16
